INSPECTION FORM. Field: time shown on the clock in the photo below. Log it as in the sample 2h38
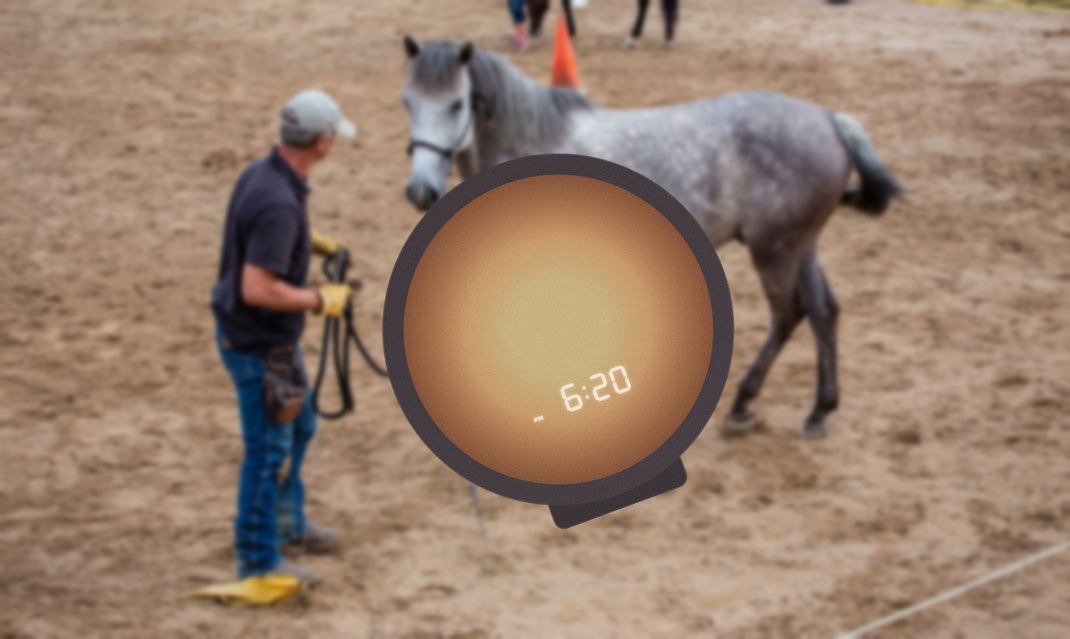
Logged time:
6h20
